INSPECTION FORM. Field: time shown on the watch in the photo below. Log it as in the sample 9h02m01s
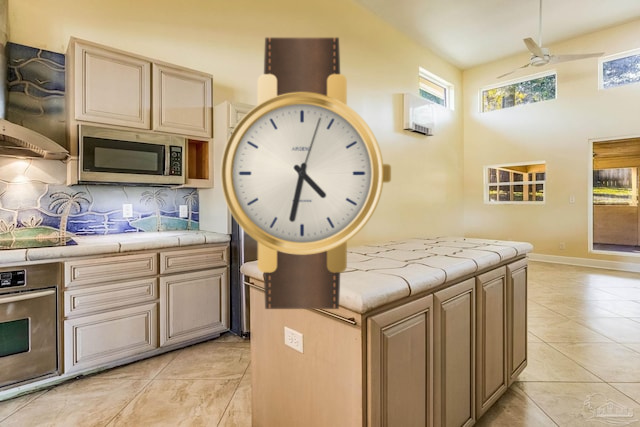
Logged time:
4h32m03s
